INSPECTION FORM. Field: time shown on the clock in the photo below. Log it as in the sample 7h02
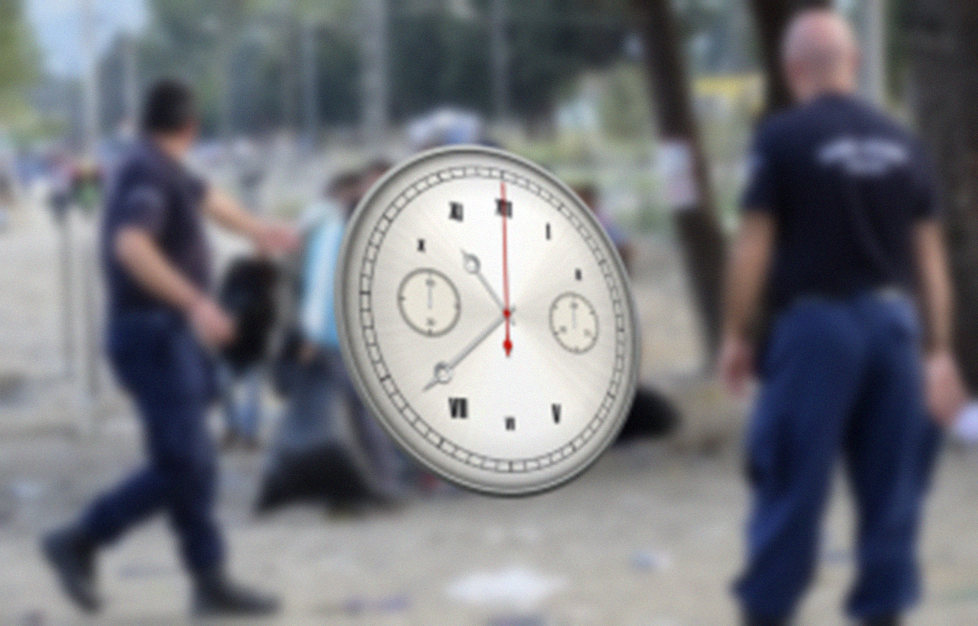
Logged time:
10h38
